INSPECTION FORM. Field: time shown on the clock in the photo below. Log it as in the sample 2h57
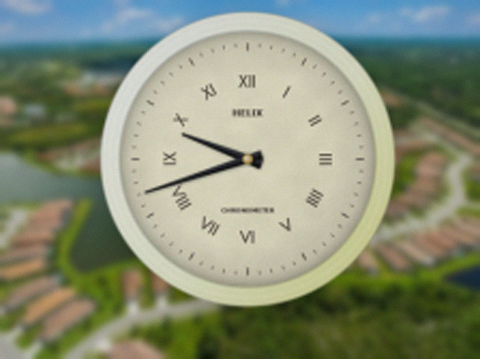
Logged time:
9h42
